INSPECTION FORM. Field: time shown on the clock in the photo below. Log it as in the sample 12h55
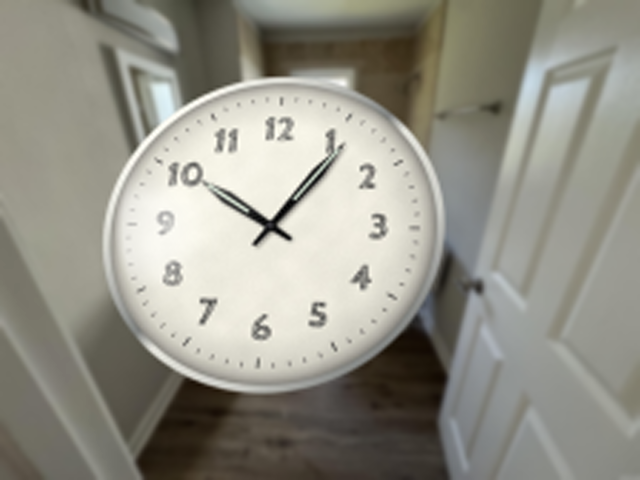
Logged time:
10h06
